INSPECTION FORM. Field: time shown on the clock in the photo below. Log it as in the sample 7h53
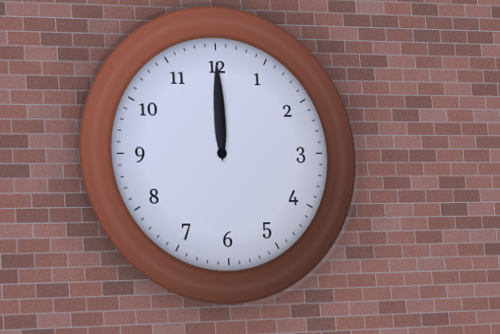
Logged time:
12h00
